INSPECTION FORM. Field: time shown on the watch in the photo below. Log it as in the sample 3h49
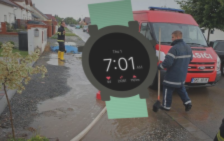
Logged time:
7h01
